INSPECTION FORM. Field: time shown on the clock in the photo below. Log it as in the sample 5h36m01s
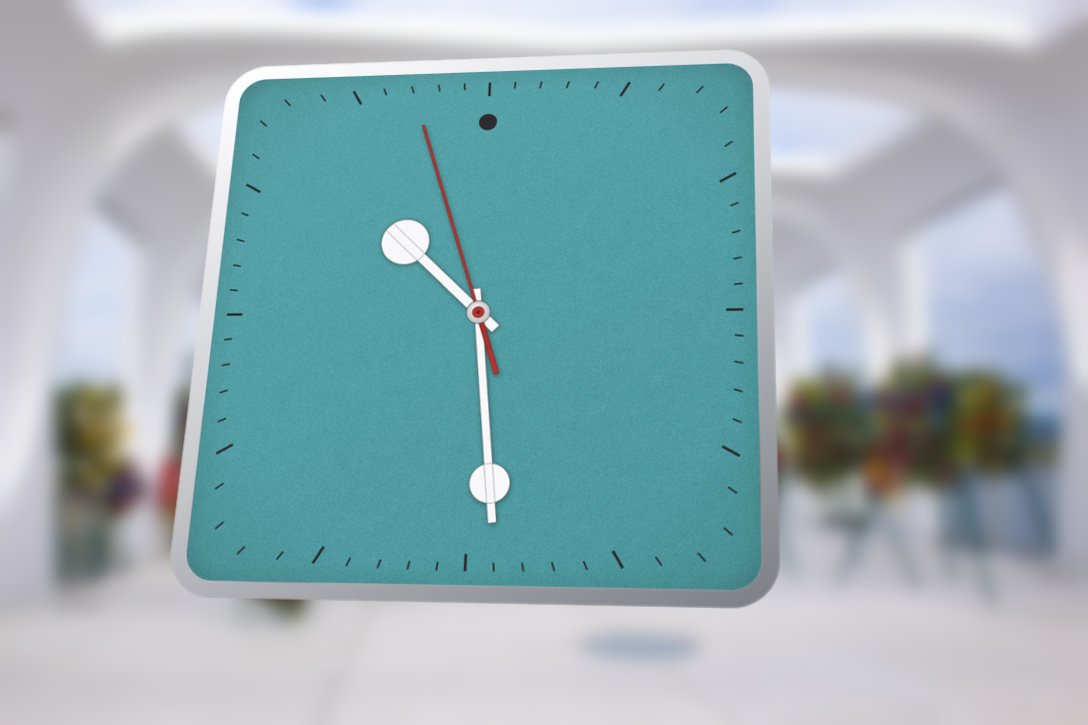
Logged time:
10h28m57s
